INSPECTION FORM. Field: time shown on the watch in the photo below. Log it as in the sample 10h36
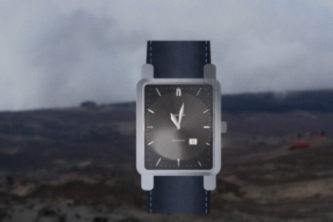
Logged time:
11h02
